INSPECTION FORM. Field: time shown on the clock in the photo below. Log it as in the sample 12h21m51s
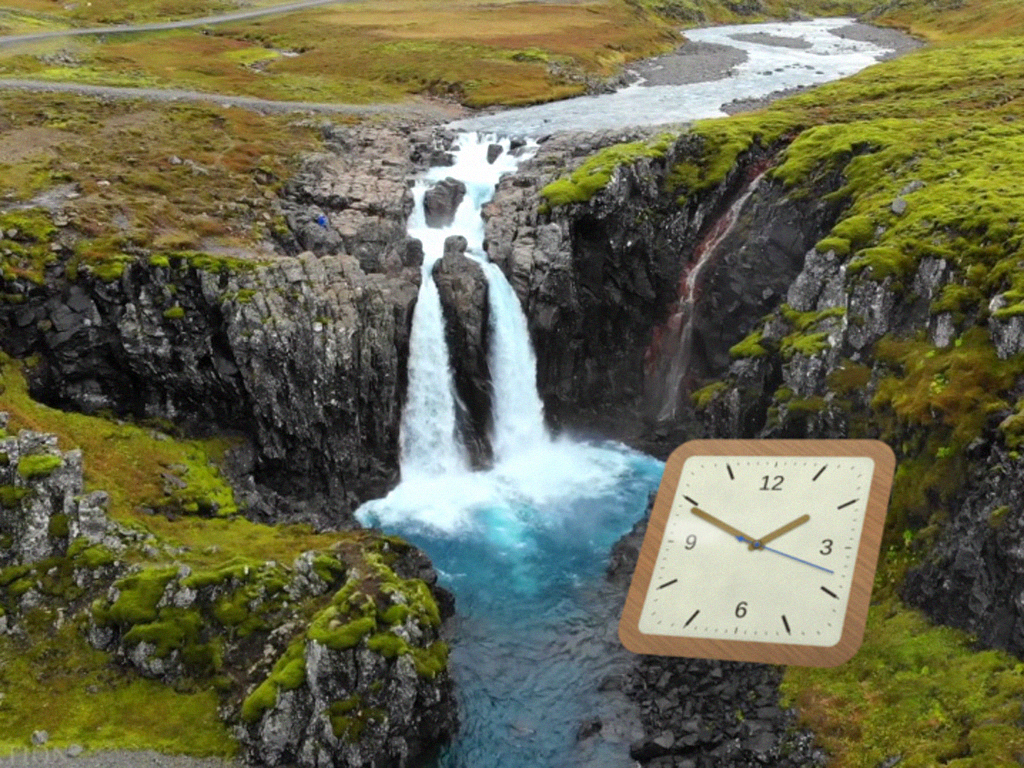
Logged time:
1h49m18s
